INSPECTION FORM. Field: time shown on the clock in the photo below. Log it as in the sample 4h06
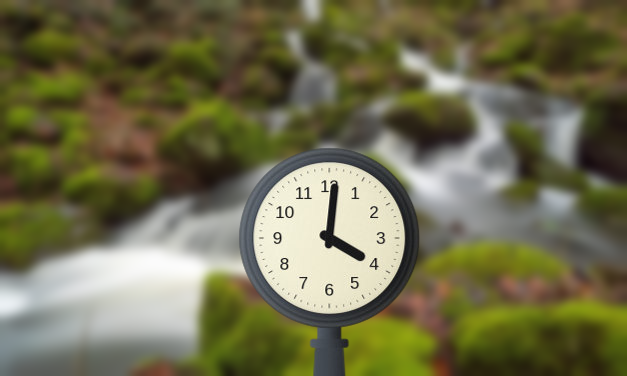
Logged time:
4h01
